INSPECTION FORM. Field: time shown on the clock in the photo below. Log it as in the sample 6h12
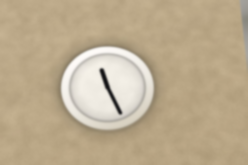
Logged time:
11h26
